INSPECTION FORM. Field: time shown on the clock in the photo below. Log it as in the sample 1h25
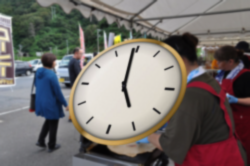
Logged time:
4h59
